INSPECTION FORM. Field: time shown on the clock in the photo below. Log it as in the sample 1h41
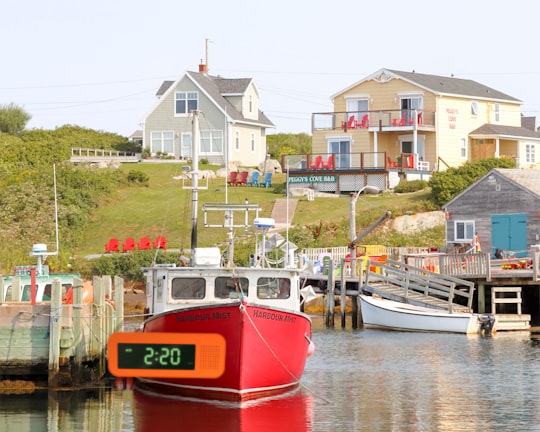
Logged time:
2h20
